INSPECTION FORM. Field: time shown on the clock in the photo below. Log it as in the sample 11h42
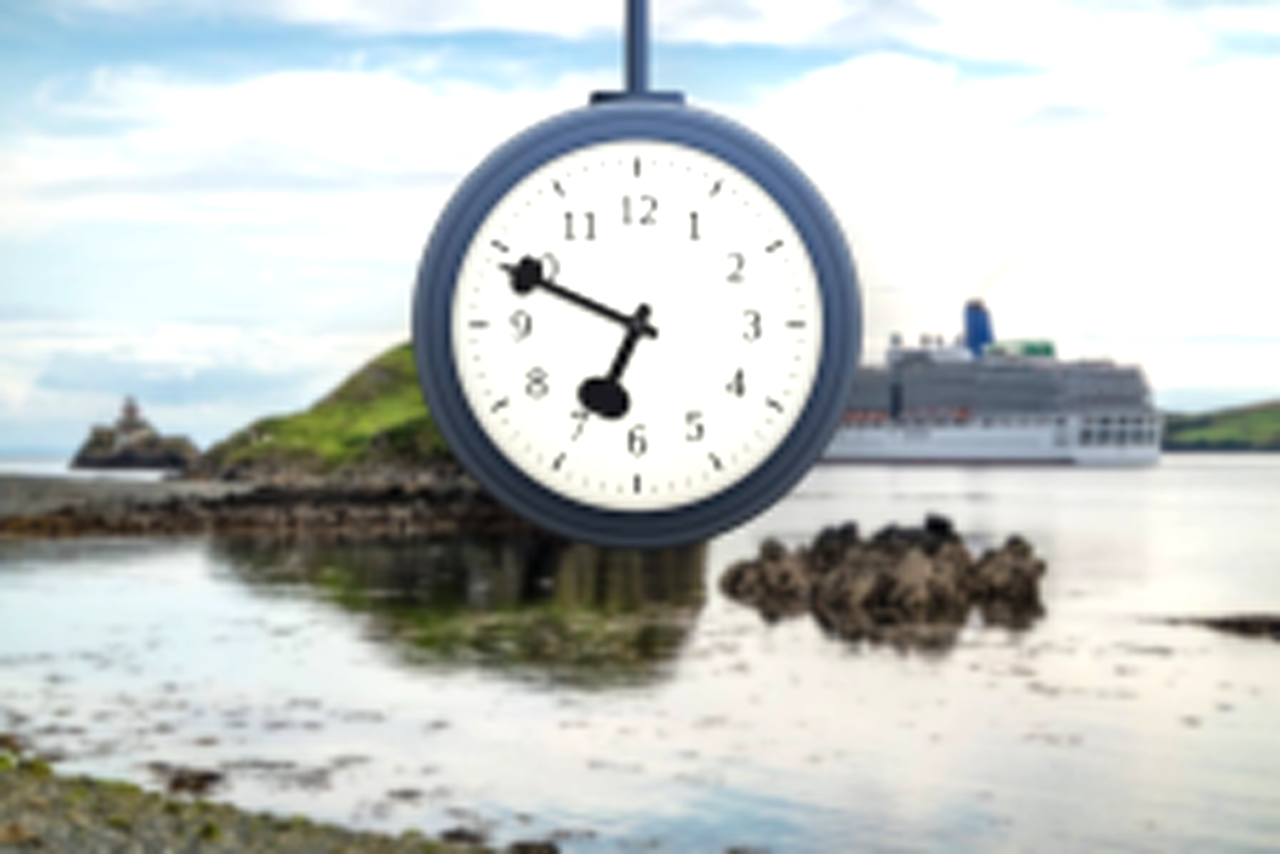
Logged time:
6h49
